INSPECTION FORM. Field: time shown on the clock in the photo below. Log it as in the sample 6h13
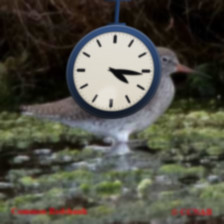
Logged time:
4h16
